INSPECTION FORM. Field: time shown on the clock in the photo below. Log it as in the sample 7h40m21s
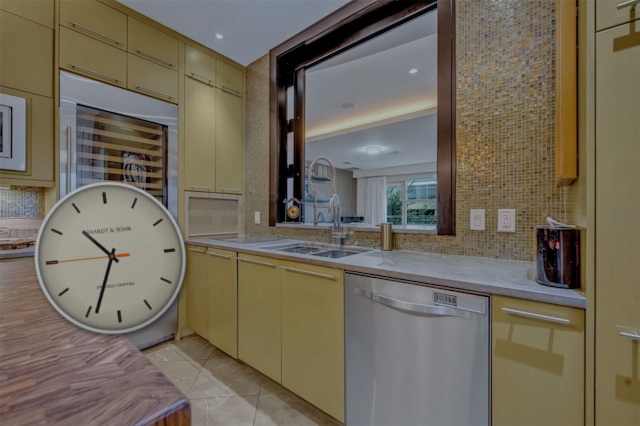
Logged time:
10h33m45s
